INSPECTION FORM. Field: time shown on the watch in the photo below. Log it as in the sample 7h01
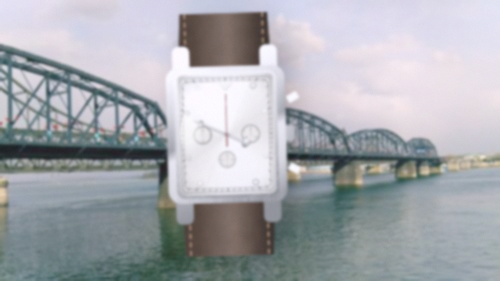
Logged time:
3h49
